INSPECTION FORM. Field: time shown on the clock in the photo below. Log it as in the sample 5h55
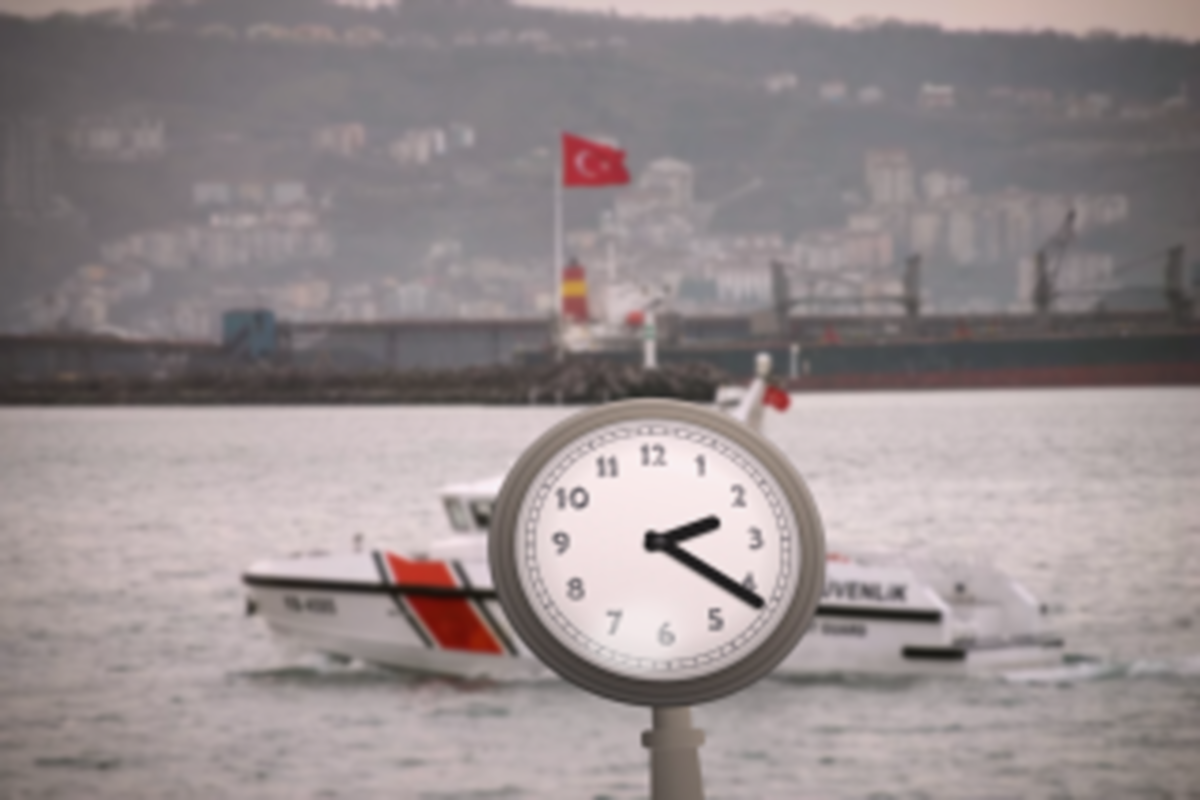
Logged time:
2h21
